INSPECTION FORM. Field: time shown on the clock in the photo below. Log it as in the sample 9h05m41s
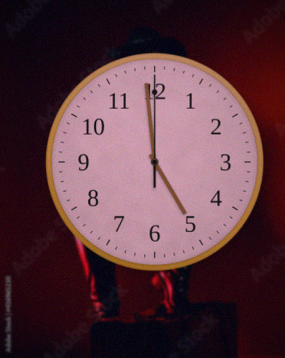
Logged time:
4h59m00s
